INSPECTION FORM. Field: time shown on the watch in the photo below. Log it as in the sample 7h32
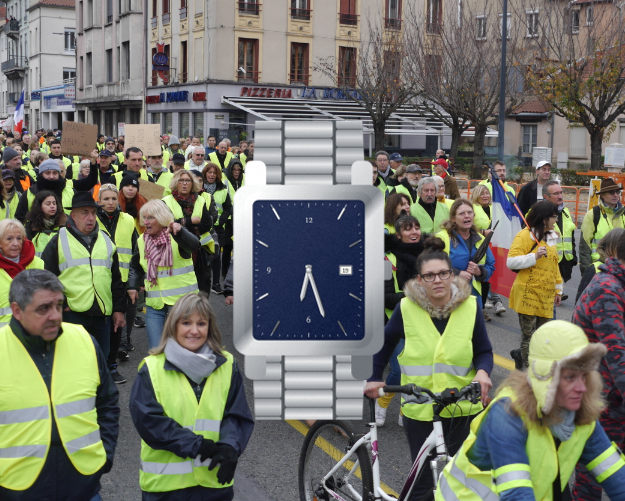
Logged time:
6h27
